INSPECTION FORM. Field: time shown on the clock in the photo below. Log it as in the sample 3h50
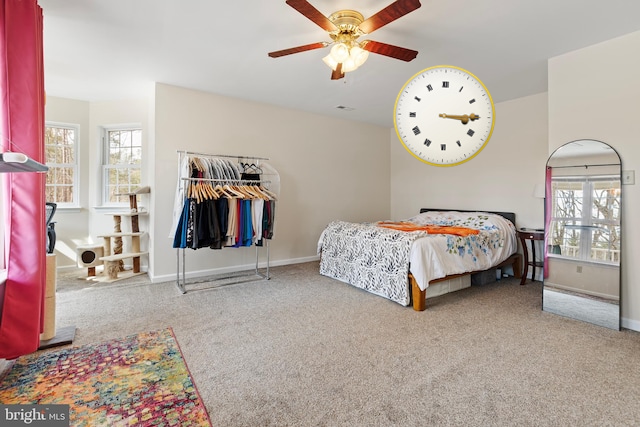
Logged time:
3h15
